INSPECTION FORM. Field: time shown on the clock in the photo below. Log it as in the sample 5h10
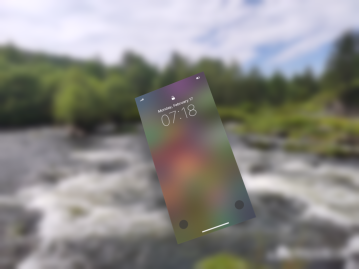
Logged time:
7h18
